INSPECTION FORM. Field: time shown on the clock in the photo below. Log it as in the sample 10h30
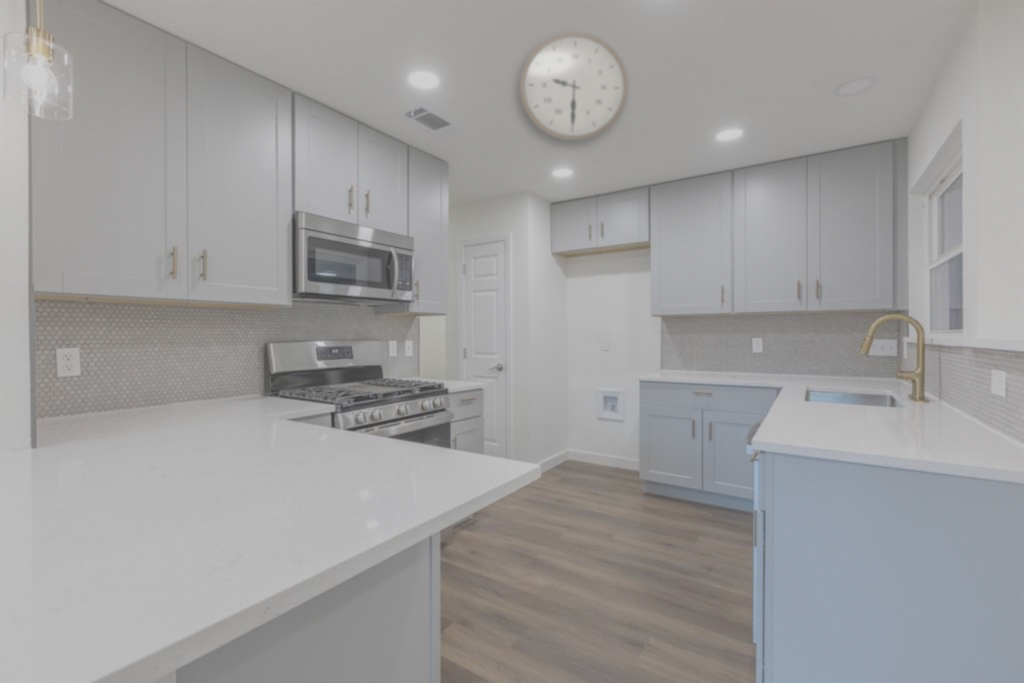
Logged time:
9h30
